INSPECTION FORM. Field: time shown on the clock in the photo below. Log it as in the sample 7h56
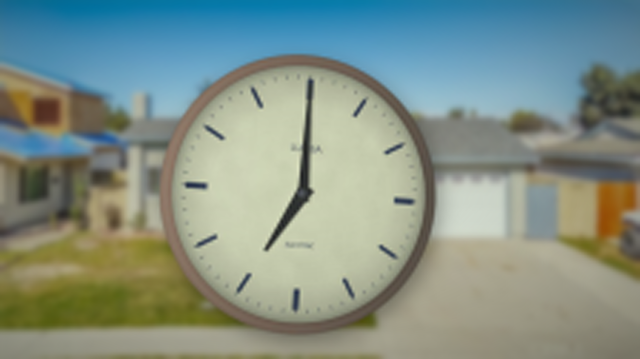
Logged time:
7h00
